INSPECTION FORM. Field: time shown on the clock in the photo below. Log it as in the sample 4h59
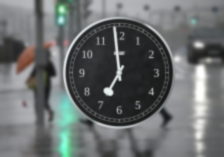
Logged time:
6h59
